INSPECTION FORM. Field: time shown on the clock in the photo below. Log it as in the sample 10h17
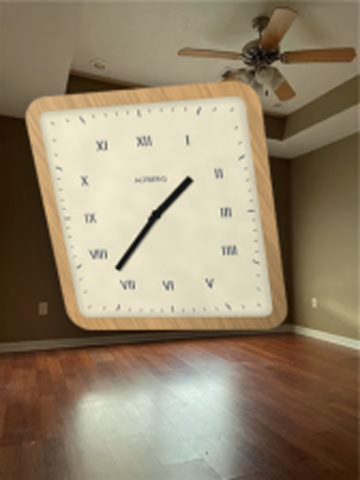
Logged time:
1h37
